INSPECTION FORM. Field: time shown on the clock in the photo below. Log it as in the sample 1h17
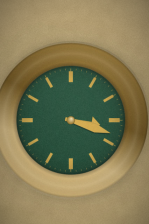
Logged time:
3h18
